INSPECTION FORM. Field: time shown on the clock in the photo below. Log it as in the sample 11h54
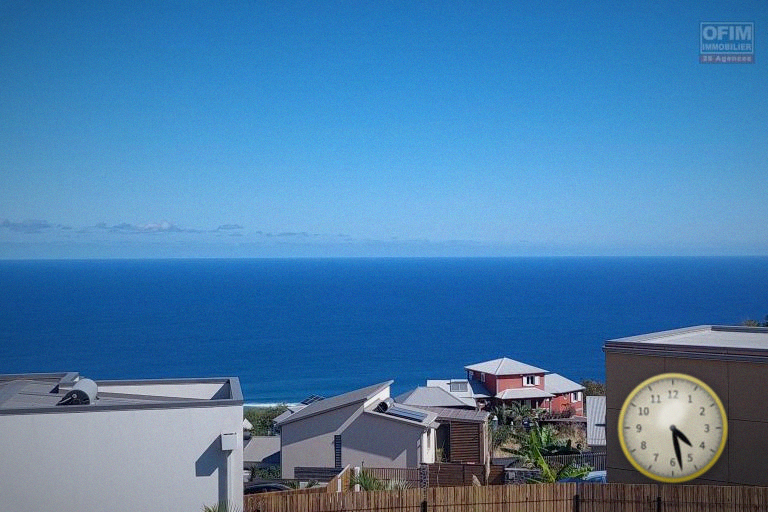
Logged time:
4h28
